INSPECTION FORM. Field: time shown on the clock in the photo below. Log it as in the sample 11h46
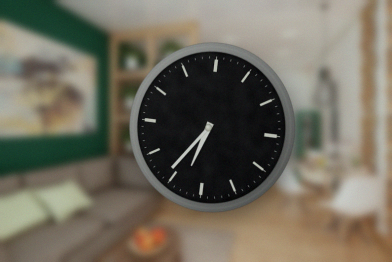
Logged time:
6h36
